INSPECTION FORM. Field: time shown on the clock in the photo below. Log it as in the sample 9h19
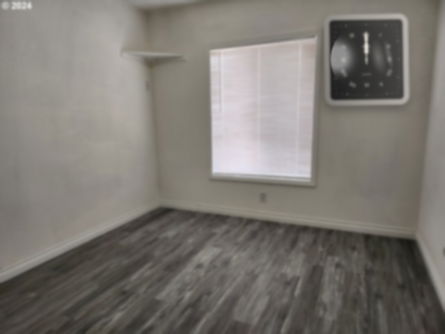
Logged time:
12h00
